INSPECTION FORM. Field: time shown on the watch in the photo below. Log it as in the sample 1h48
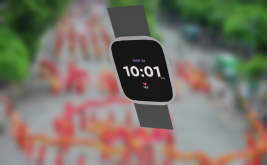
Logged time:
10h01
